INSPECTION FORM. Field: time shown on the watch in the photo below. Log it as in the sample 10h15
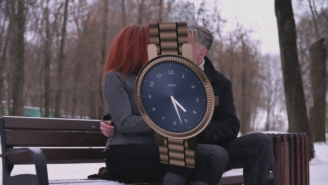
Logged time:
4h27
